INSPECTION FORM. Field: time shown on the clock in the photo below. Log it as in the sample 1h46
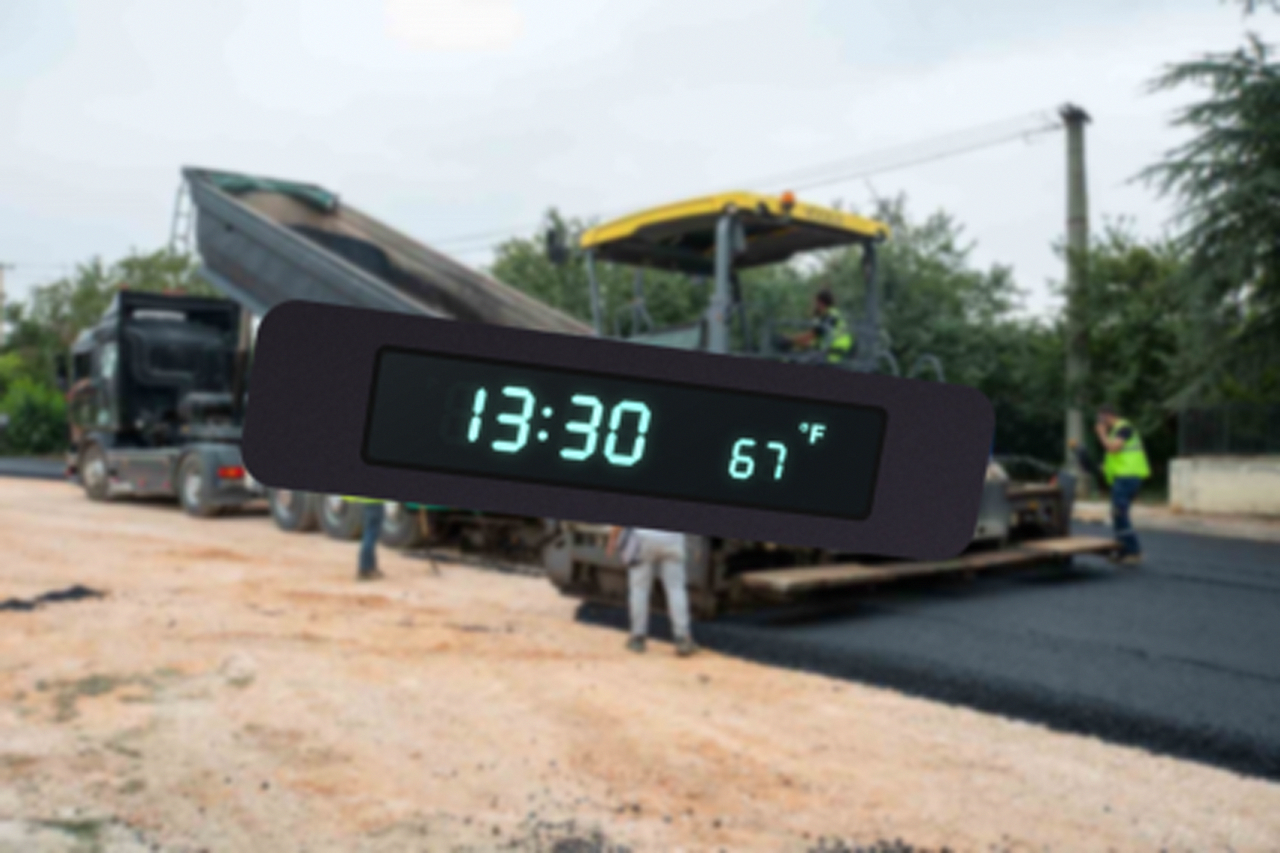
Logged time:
13h30
